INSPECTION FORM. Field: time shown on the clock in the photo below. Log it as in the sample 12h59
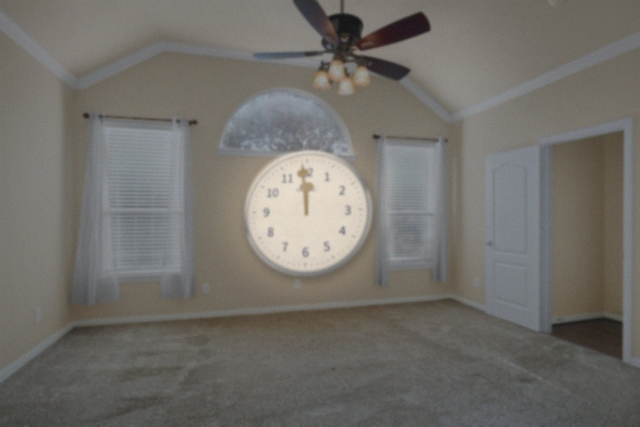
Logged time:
11h59
